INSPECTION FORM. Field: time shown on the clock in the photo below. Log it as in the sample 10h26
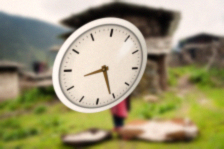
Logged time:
8h26
